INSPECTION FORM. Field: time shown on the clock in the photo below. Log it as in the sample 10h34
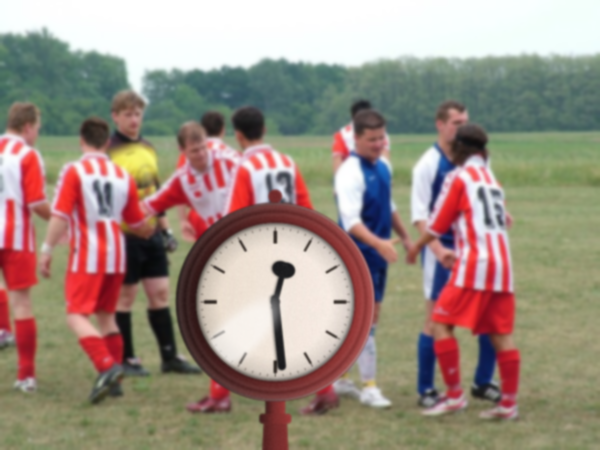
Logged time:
12h29
